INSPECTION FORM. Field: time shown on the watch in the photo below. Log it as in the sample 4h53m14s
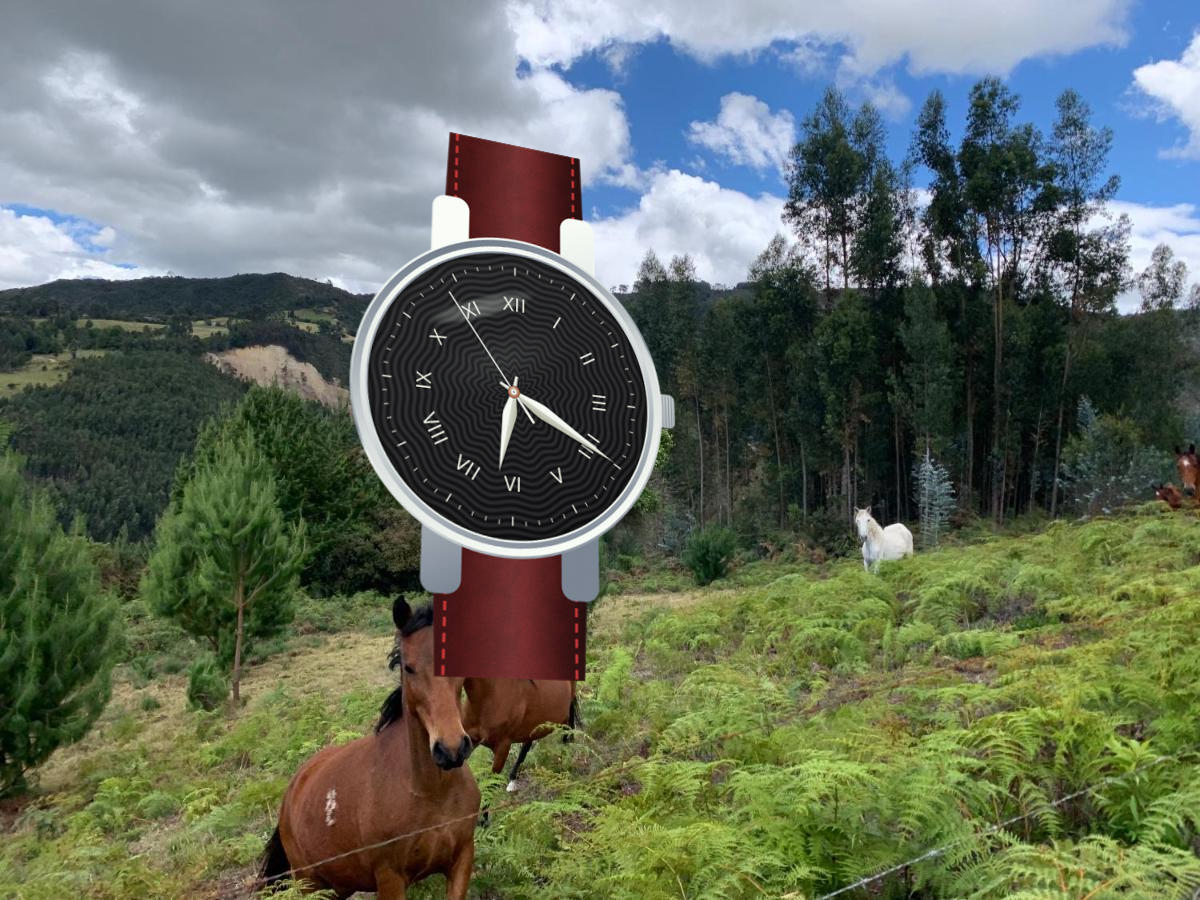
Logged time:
6h19m54s
